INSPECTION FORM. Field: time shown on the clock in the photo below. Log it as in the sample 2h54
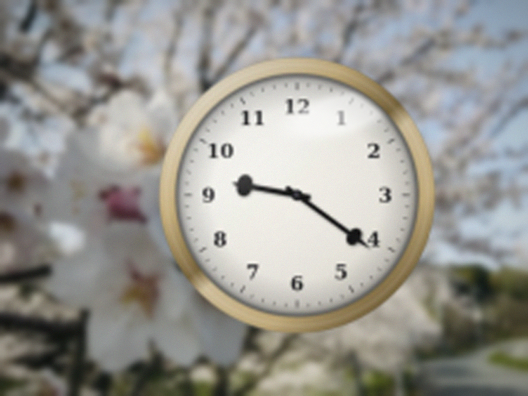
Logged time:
9h21
